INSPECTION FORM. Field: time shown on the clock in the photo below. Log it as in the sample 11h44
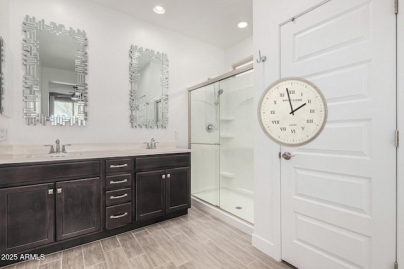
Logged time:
1h58
